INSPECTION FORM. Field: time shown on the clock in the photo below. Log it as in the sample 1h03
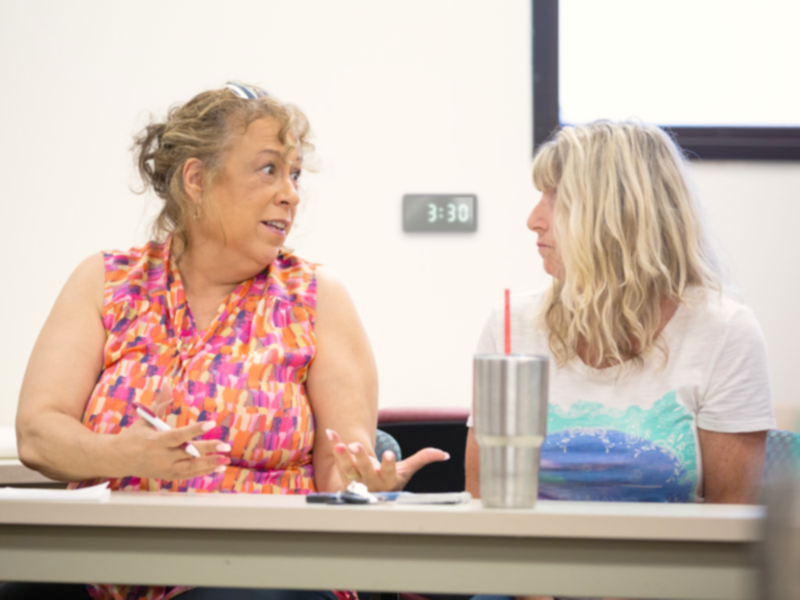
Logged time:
3h30
